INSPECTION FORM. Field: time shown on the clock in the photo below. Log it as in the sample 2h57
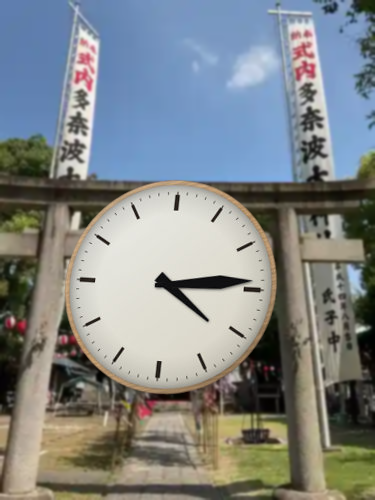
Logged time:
4h14
